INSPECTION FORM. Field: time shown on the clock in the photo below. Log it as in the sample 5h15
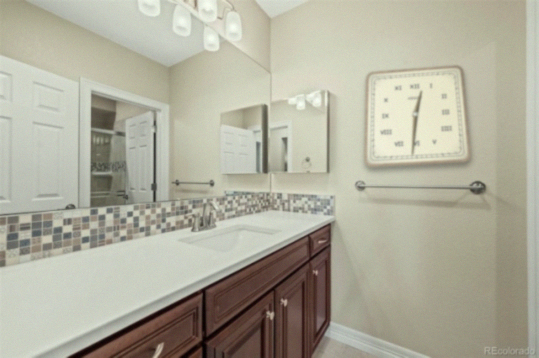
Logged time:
12h31
